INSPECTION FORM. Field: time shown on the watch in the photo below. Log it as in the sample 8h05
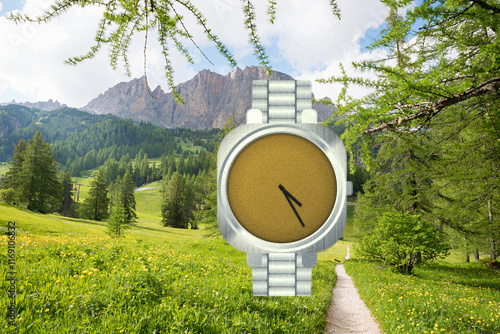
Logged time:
4h25
